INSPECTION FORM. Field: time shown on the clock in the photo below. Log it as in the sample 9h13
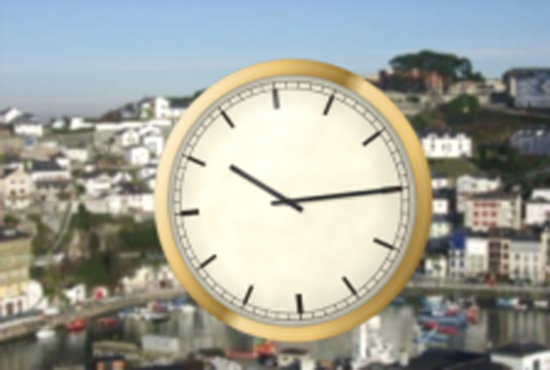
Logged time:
10h15
